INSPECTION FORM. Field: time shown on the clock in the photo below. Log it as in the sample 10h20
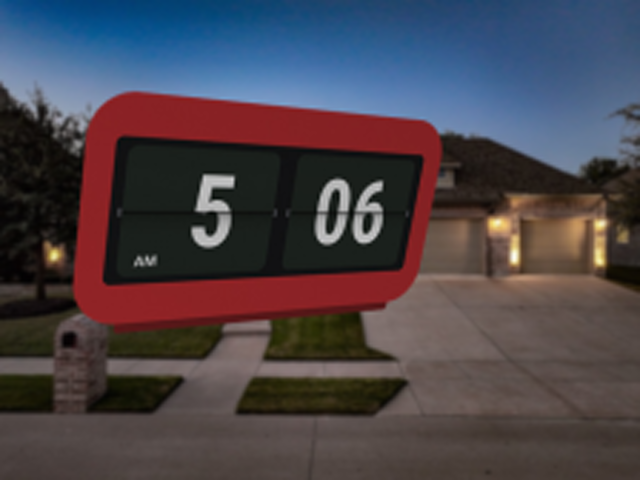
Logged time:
5h06
